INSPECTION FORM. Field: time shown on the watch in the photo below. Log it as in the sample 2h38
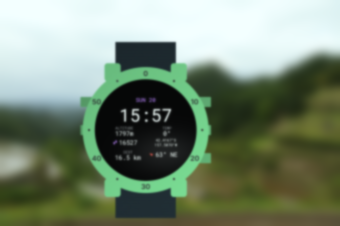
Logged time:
15h57
